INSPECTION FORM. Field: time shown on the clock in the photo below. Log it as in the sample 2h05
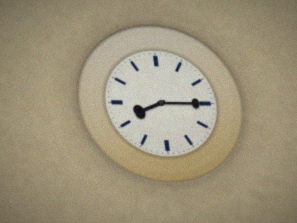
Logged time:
8h15
